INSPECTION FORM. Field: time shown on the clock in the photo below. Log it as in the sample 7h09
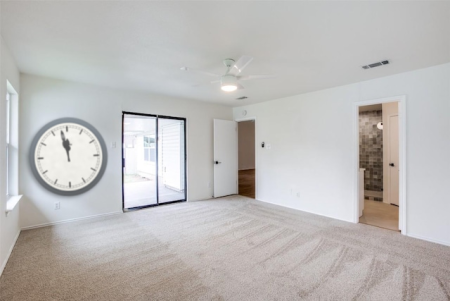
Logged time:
11h58
